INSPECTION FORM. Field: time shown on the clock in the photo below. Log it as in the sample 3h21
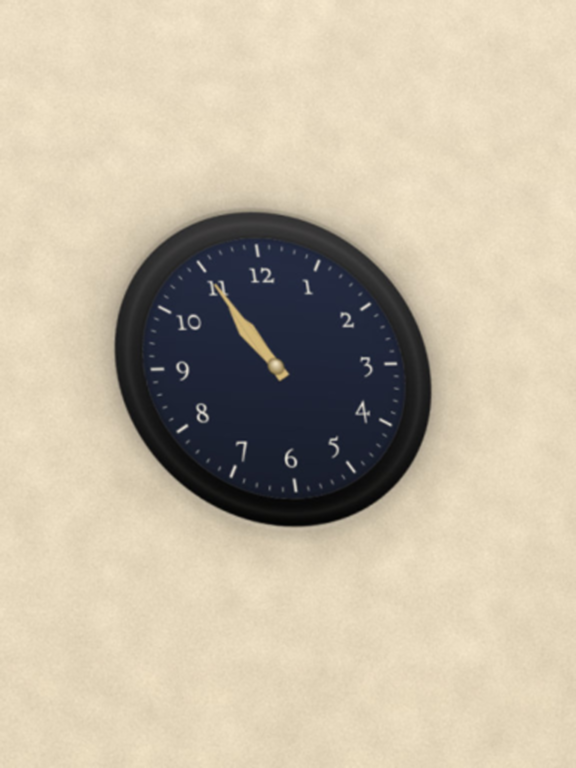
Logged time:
10h55
